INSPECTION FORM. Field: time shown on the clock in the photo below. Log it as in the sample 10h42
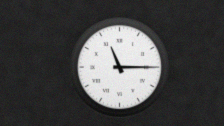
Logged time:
11h15
